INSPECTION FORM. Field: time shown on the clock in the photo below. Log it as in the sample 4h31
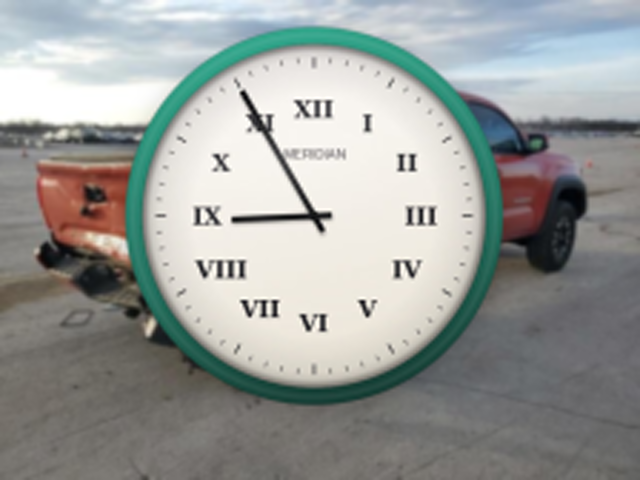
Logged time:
8h55
